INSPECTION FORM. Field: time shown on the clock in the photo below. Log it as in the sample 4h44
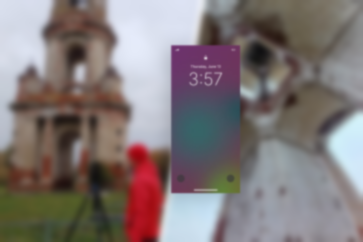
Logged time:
3h57
